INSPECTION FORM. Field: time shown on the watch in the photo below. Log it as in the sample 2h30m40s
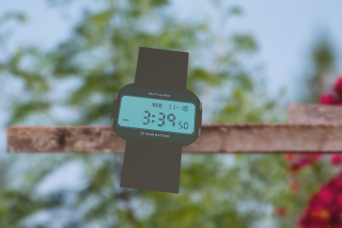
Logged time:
3h39m50s
